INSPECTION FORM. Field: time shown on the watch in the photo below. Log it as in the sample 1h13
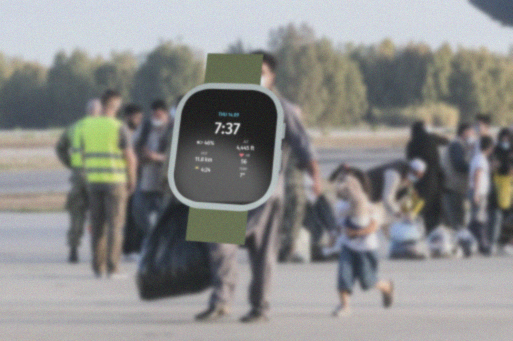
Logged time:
7h37
